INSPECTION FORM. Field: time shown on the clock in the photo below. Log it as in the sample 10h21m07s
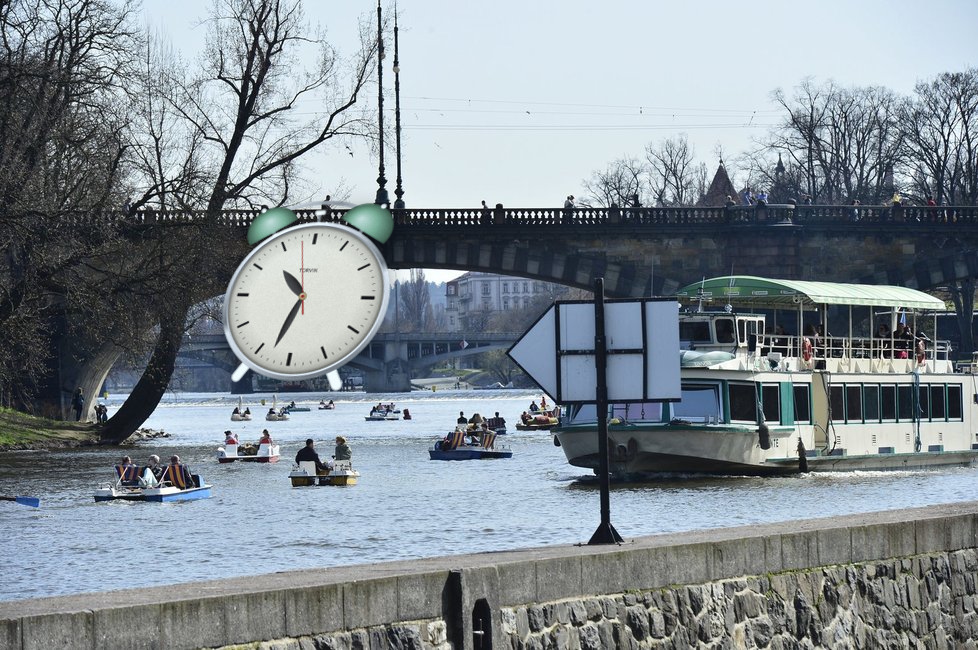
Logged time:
10h32m58s
